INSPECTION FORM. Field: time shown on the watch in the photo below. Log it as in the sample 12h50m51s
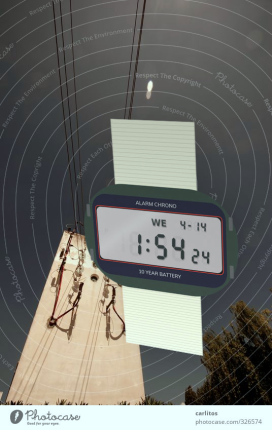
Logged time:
1h54m24s
